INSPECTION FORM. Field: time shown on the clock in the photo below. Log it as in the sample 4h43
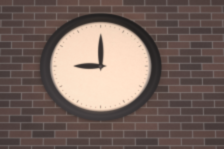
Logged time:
9h00
